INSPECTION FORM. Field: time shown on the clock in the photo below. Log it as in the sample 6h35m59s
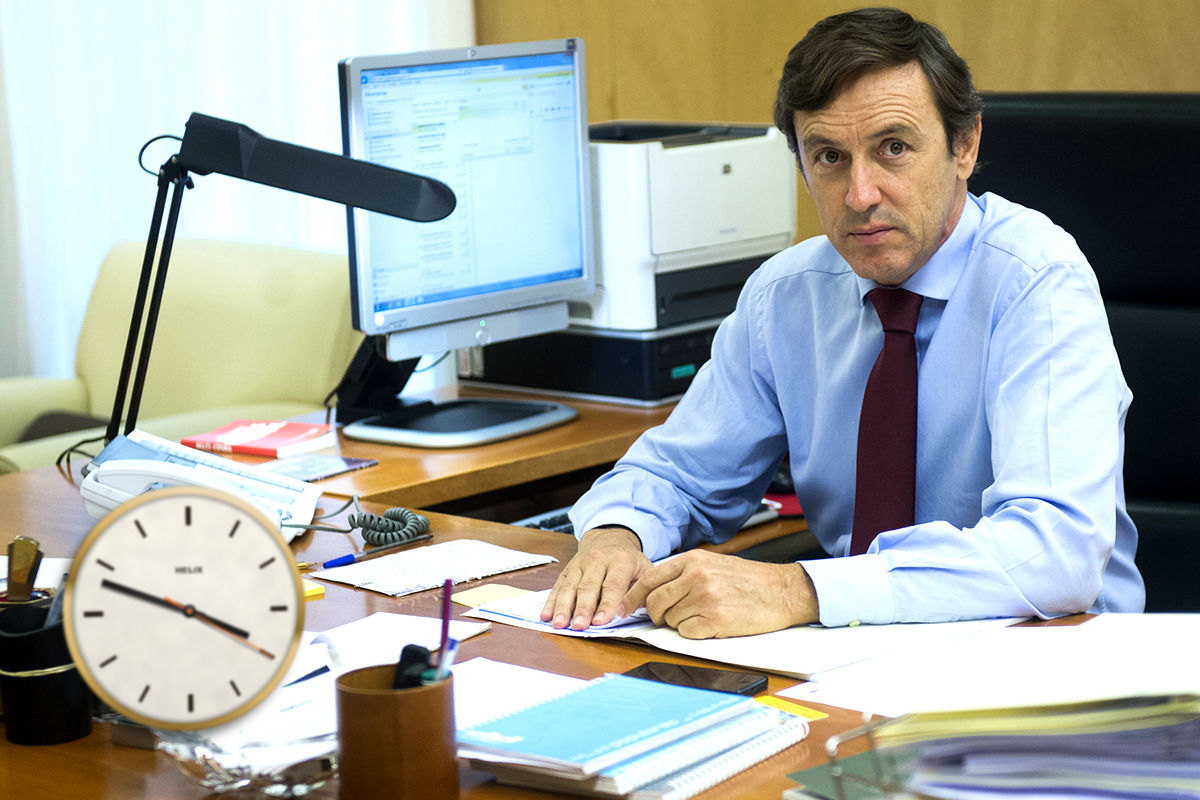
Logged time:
3h48m20s
